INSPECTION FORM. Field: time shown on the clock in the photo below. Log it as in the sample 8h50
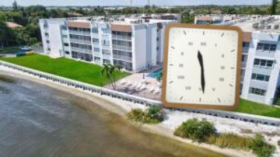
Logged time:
11h29
